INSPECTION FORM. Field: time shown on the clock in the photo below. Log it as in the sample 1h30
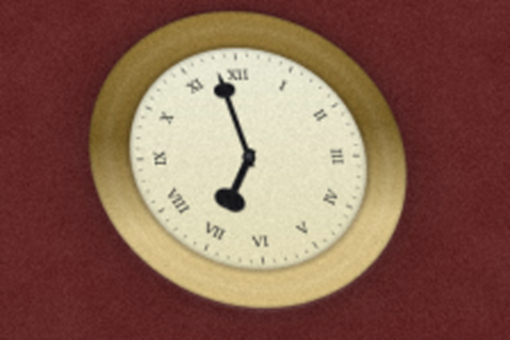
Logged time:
6h58
